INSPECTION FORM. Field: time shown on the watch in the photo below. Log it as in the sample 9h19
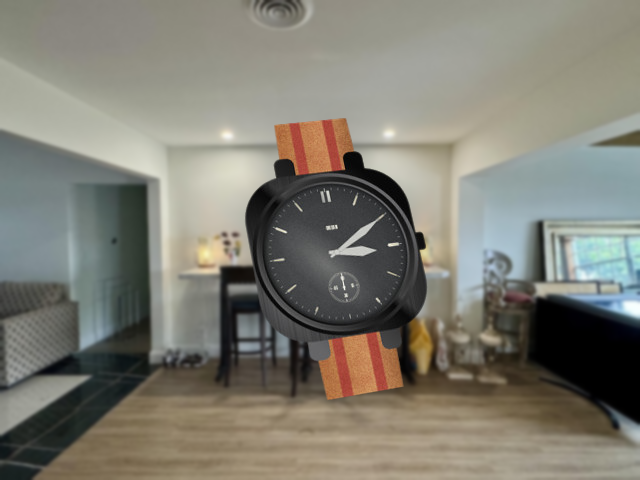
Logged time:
3h10
